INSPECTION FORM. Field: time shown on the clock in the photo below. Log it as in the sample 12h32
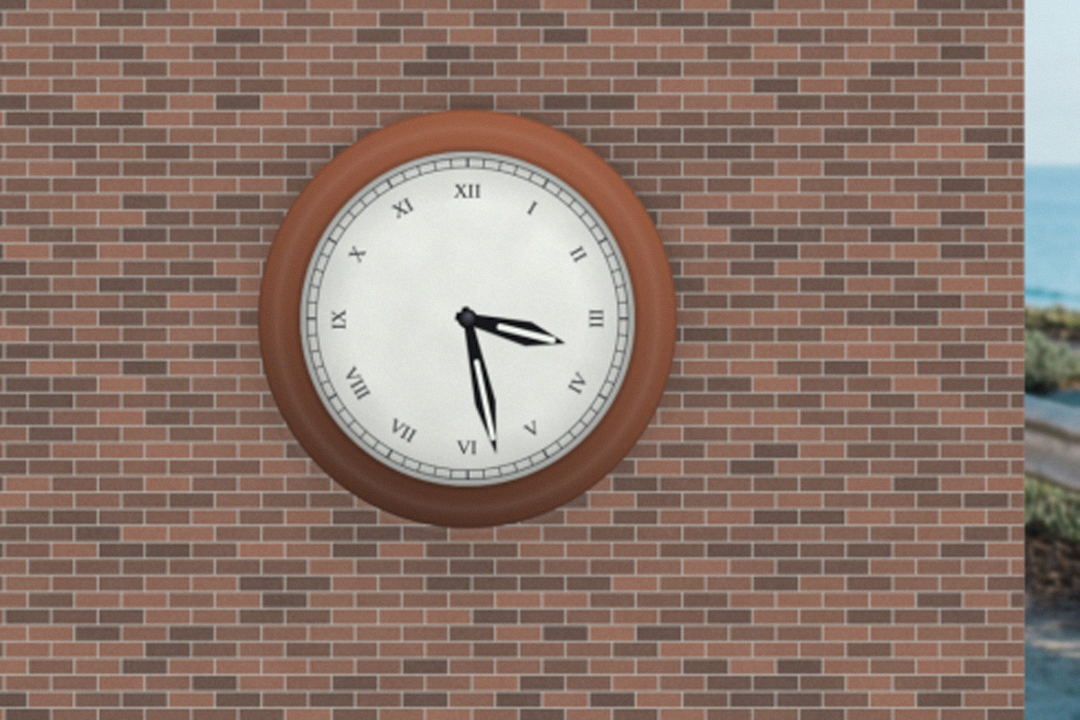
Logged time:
3h28
